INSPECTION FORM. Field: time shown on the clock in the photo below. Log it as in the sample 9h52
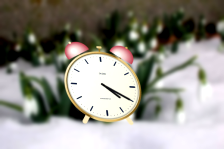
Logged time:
4h20
